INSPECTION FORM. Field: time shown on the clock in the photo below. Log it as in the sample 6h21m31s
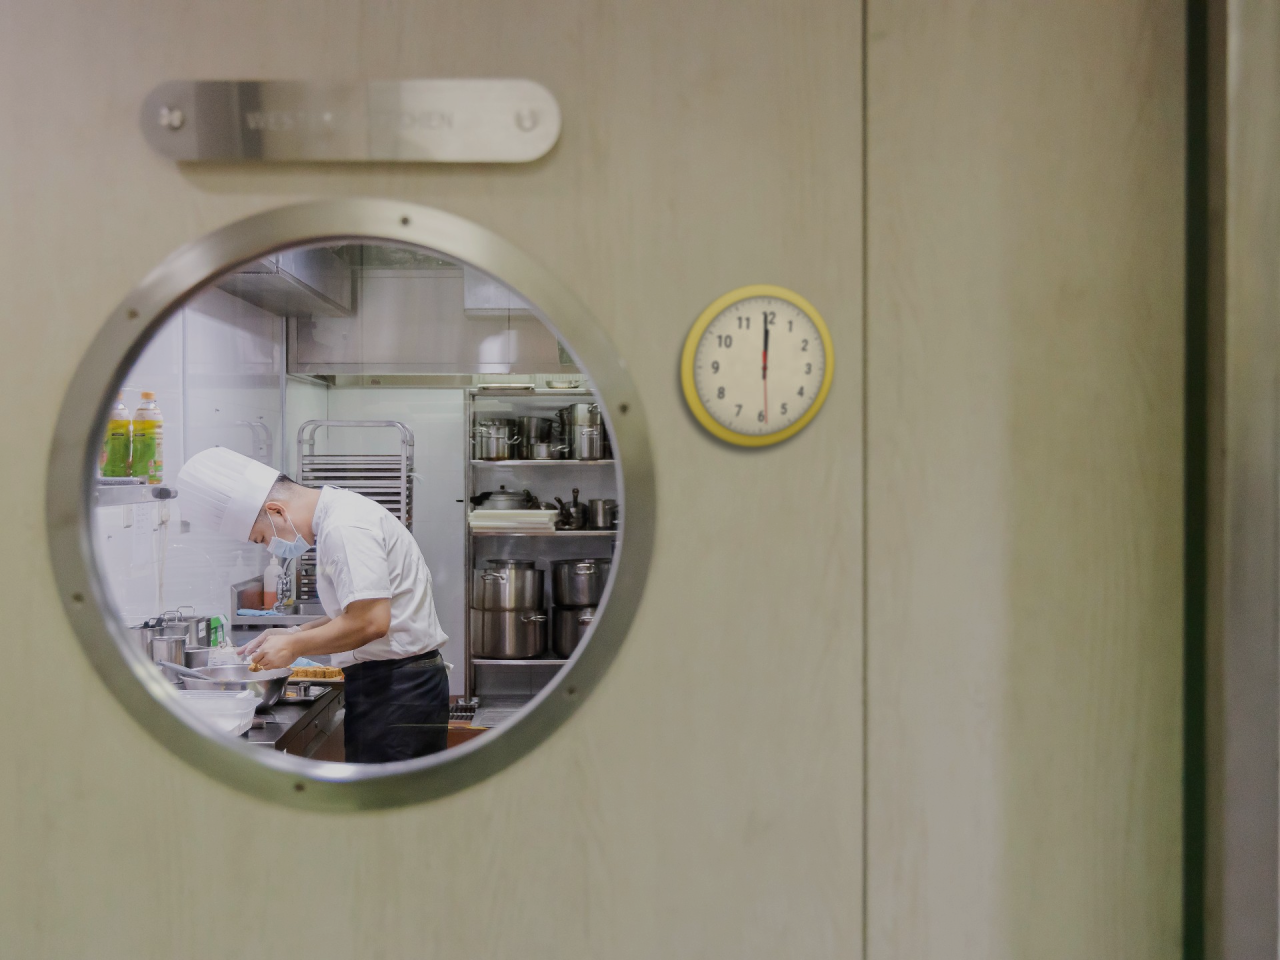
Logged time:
11h59m29s
